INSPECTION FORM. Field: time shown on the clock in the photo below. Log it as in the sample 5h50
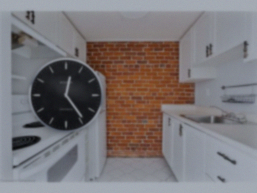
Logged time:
12h24
